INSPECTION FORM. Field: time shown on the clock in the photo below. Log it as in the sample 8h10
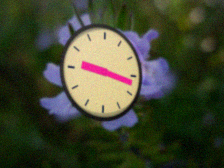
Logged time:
9h17
